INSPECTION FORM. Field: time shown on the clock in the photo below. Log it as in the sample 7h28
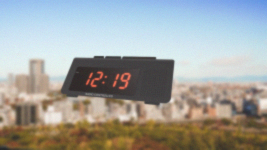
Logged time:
12h19
